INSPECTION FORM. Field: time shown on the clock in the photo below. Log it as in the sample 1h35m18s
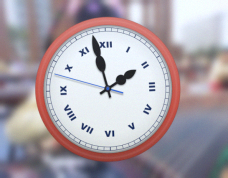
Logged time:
1h57m48s
